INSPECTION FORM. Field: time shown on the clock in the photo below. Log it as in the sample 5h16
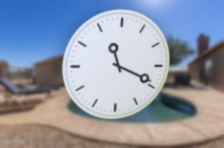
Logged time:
11h19
